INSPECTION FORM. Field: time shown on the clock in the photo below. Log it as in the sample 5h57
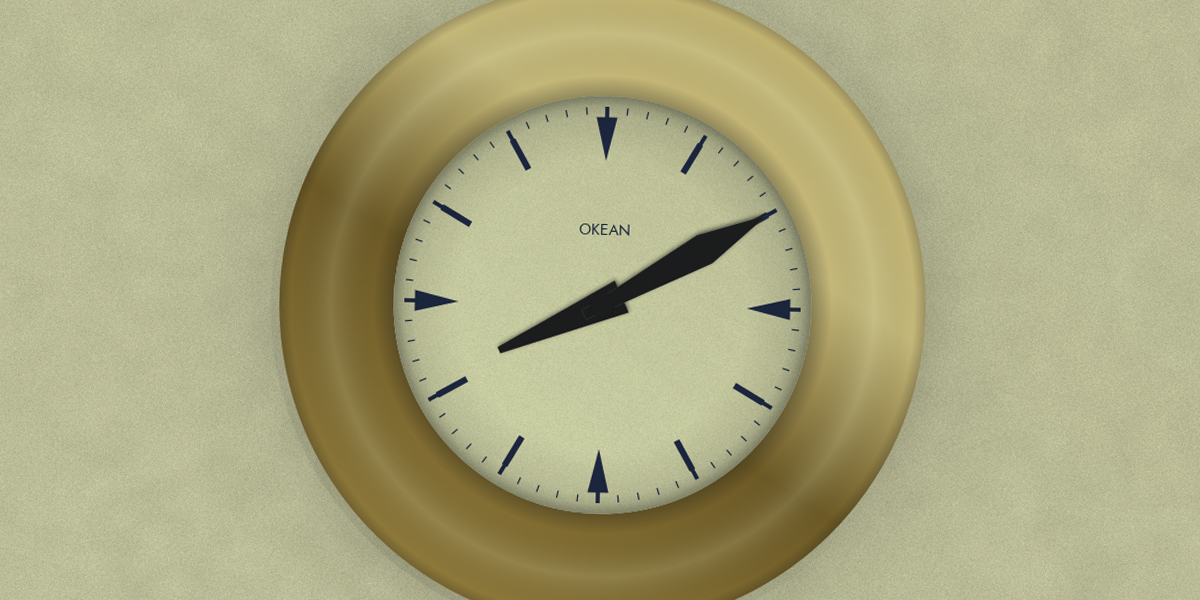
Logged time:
8h10
